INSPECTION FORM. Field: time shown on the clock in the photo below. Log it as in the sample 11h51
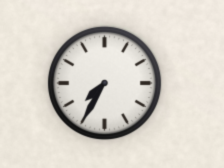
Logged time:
7h35
